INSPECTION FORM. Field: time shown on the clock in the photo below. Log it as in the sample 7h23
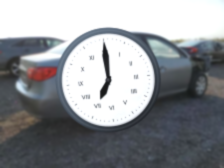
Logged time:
7h00
